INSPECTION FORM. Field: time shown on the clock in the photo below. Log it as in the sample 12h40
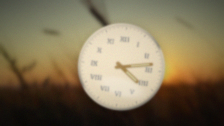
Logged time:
4h13
